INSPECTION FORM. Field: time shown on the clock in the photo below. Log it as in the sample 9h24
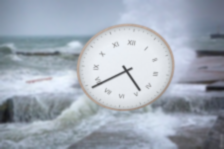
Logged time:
4h39
